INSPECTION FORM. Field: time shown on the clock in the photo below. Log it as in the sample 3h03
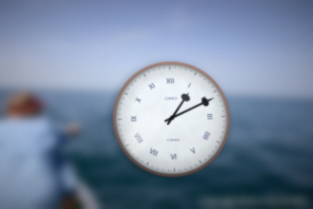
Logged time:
1h11
